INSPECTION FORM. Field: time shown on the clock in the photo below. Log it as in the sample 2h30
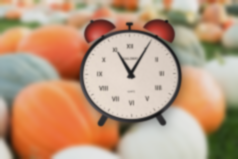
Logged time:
11h05
